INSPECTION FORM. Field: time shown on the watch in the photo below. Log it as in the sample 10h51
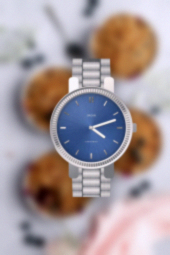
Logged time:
4h12
